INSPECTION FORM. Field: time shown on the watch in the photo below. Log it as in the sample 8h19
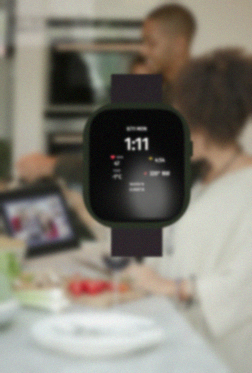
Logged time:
1h11
